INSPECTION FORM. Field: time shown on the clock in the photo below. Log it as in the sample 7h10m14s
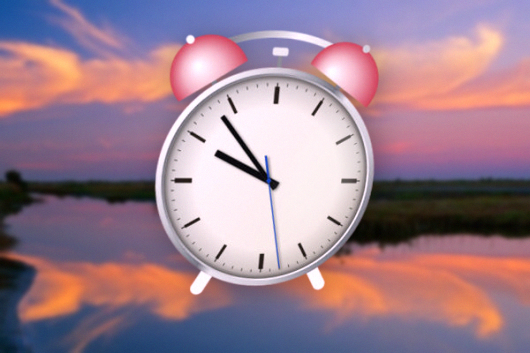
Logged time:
9h53m28s
